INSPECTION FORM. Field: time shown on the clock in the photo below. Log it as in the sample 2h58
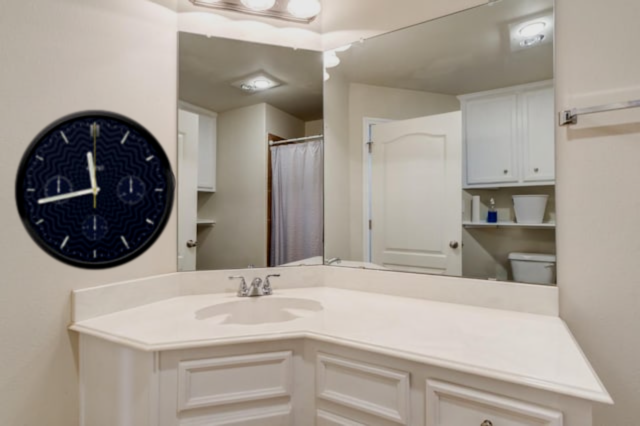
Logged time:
11h43
